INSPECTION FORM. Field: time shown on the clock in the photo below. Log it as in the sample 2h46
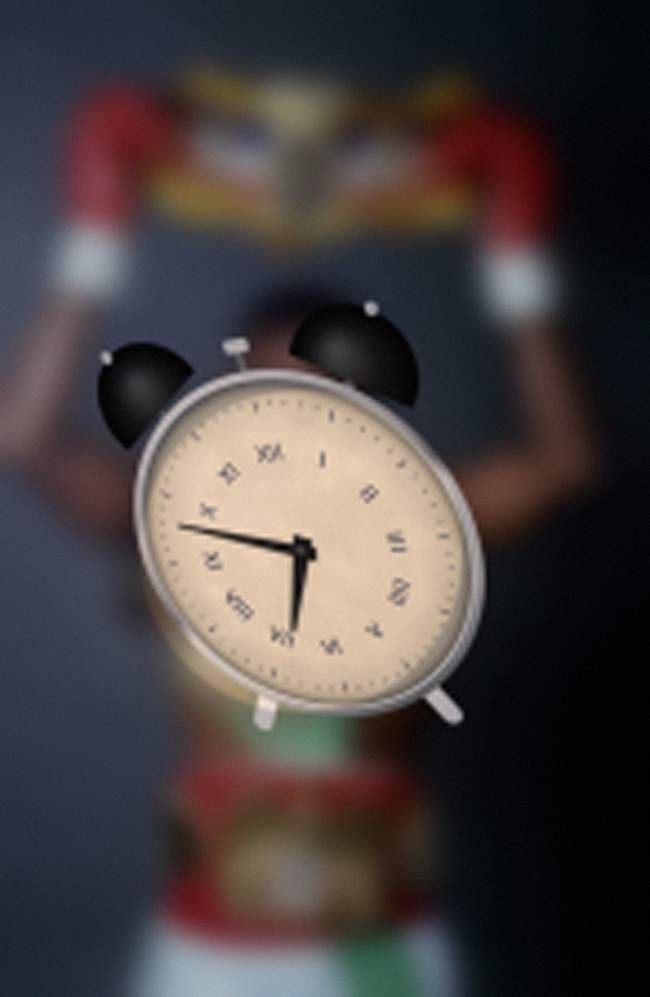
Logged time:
6h48
